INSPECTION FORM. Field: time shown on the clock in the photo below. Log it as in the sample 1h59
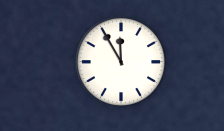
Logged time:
11h55
